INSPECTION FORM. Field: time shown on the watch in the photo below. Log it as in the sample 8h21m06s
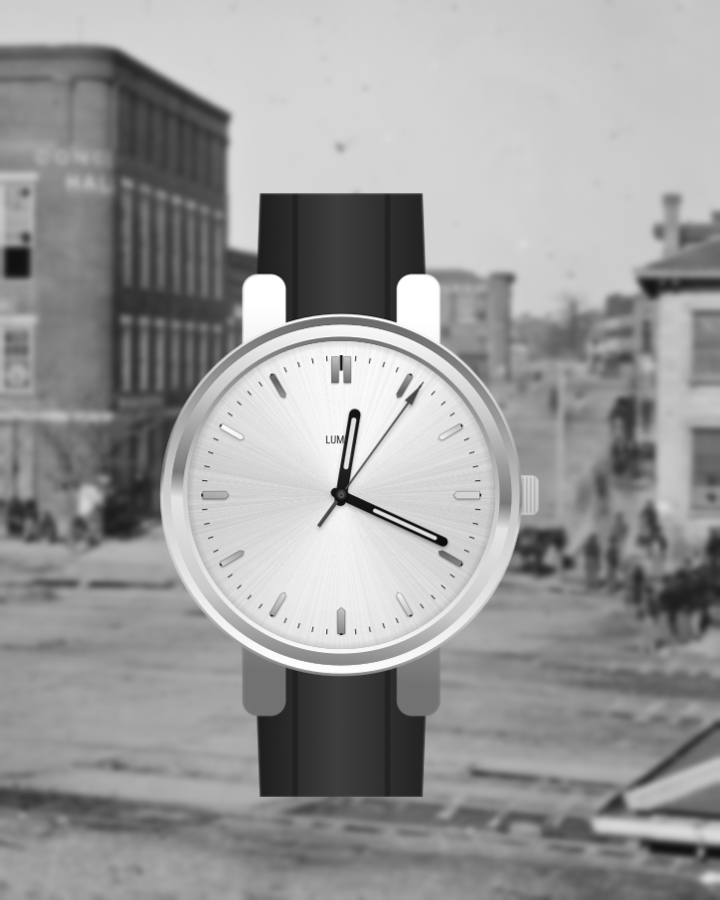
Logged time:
12h19m06s
